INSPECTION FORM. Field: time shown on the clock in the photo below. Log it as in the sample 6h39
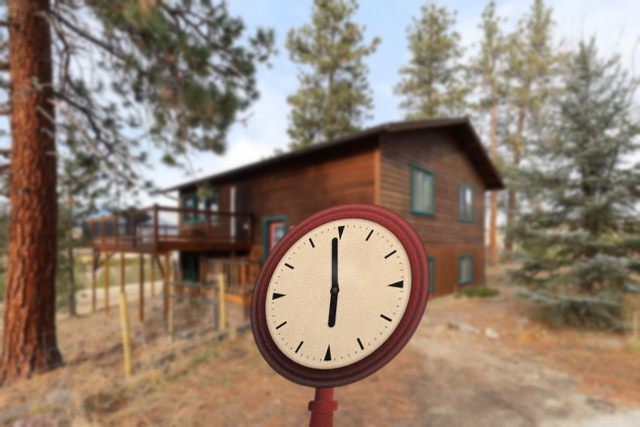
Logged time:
5h59
